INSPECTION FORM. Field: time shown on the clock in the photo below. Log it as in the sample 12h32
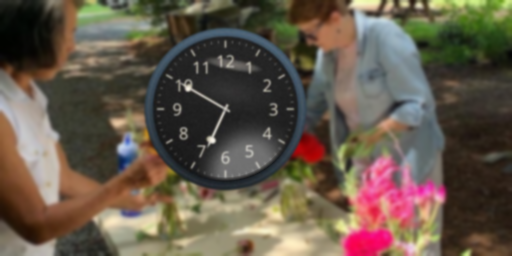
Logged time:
6h50
